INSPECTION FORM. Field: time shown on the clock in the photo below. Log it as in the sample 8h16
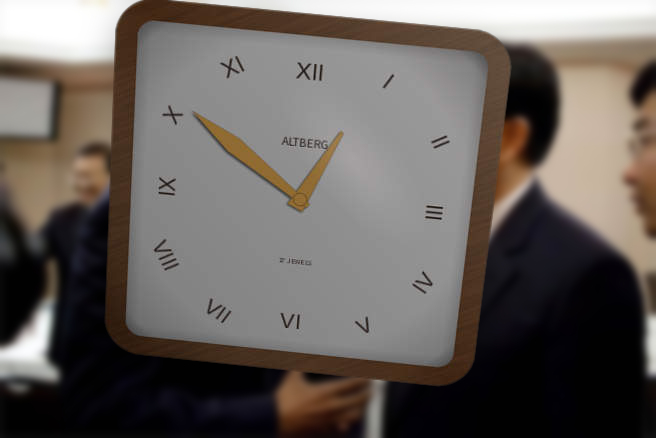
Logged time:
12h51
